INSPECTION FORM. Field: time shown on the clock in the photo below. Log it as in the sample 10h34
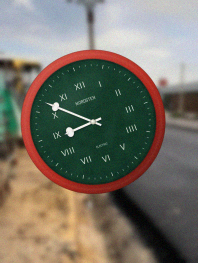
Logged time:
8h52
